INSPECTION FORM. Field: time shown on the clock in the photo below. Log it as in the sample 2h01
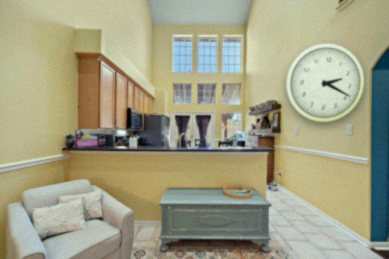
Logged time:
2h19
